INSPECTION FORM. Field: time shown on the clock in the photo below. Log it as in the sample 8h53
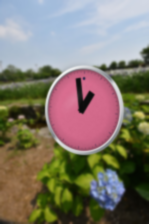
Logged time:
12h58
